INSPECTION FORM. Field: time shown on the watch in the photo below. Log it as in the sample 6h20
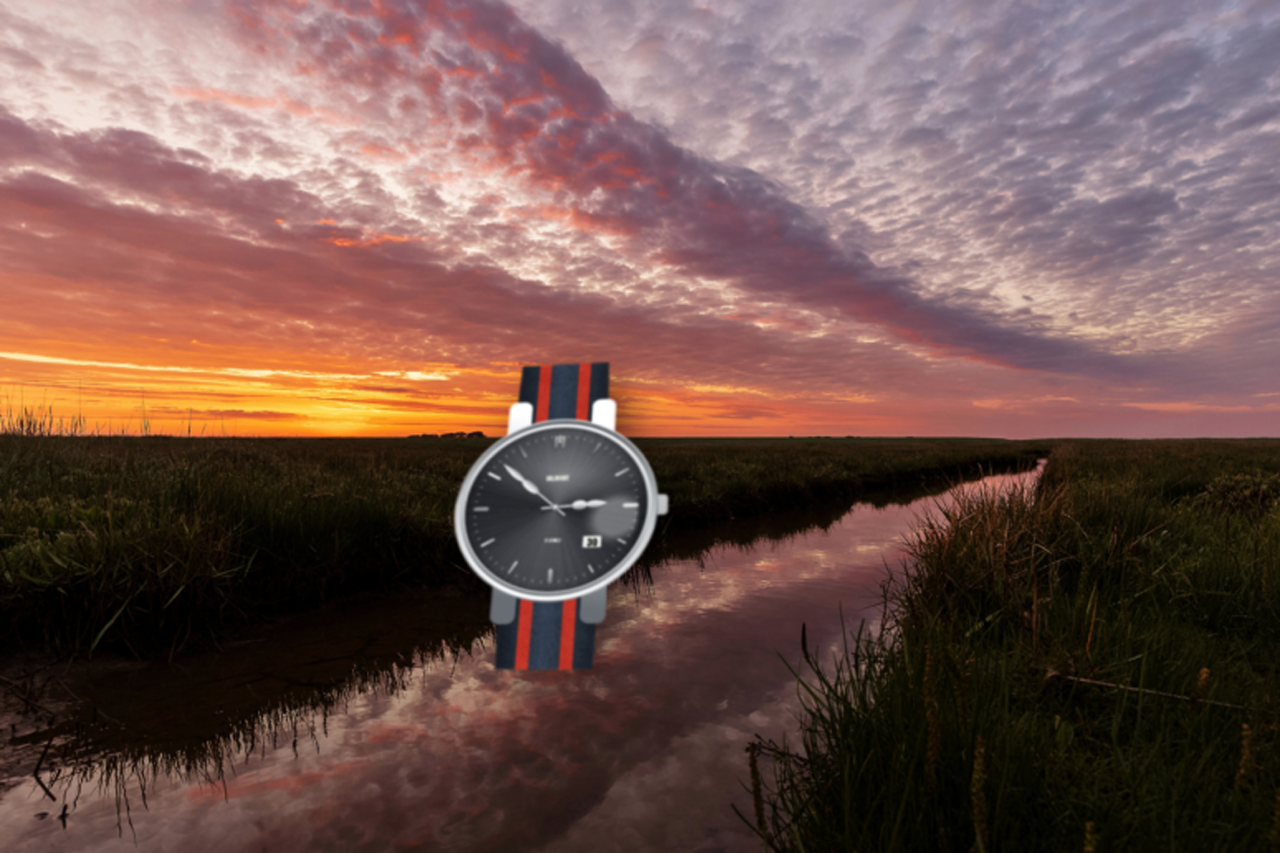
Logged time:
2h52
